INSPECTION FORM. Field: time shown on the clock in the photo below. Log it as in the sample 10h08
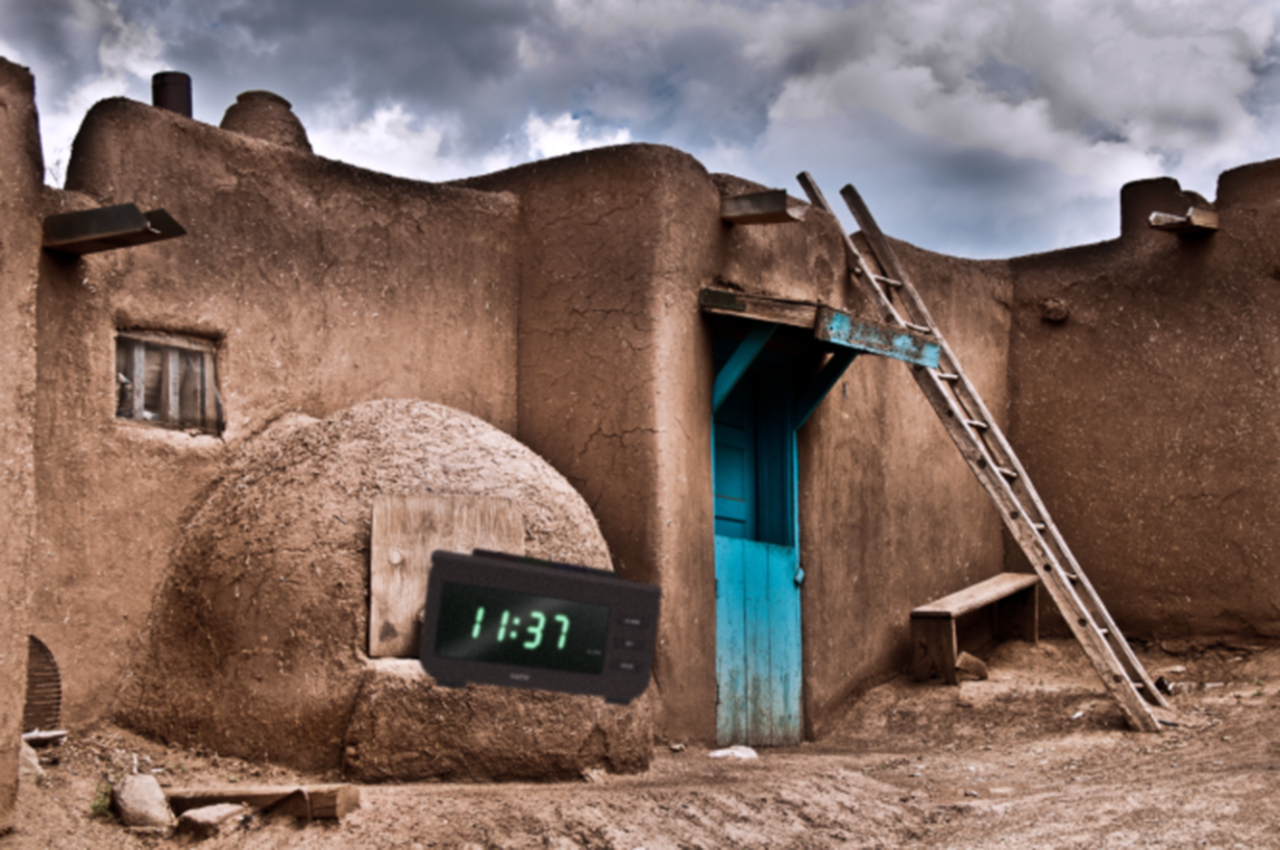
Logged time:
11h37
